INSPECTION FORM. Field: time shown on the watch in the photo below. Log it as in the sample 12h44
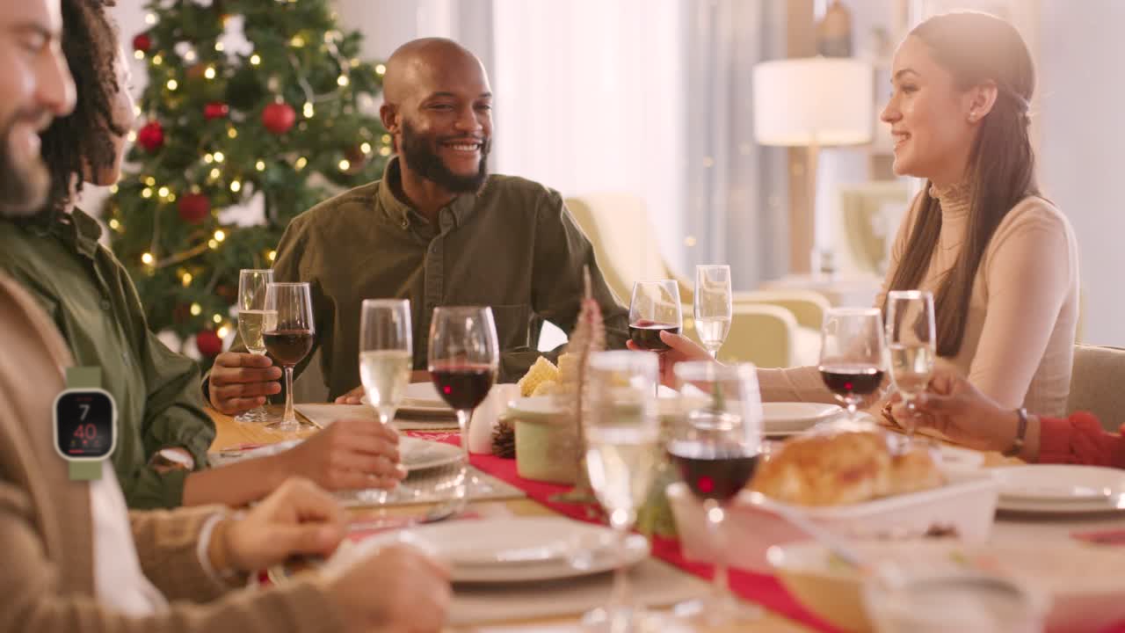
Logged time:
7h40
